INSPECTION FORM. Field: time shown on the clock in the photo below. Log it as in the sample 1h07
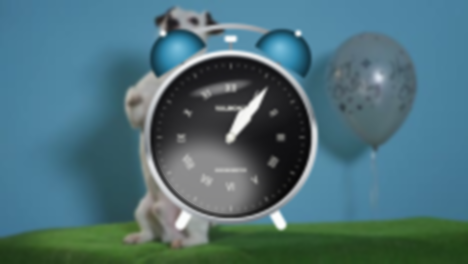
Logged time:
1h06
